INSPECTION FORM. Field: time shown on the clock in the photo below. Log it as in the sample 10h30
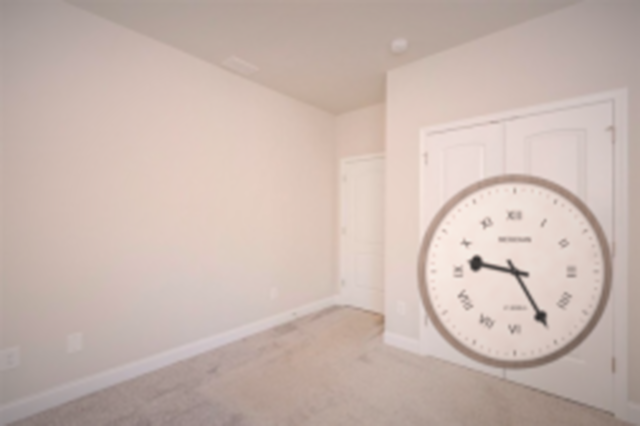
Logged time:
9h25
